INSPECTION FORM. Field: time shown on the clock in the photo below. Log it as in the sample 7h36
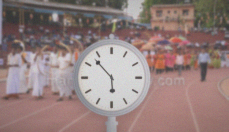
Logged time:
5h53
